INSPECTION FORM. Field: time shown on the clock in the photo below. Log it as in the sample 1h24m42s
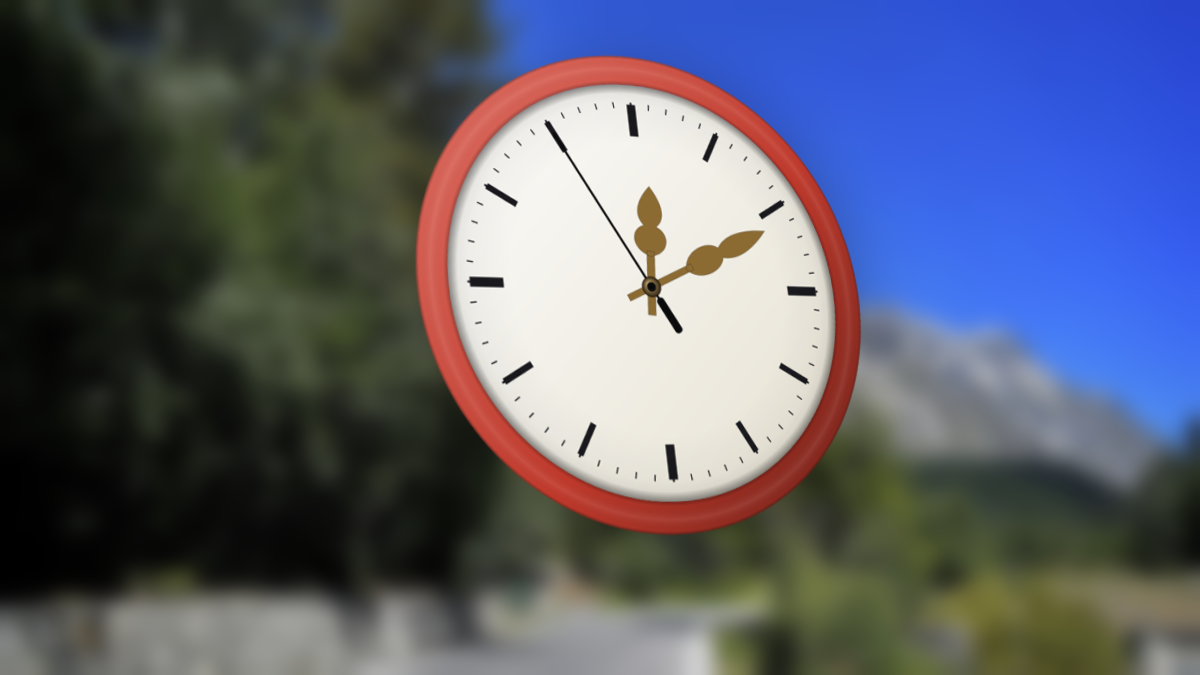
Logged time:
12h10m55s
